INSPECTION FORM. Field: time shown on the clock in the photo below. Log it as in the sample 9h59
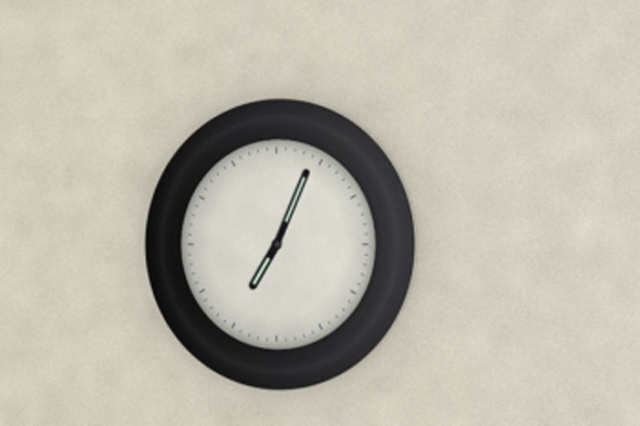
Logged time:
7h04
